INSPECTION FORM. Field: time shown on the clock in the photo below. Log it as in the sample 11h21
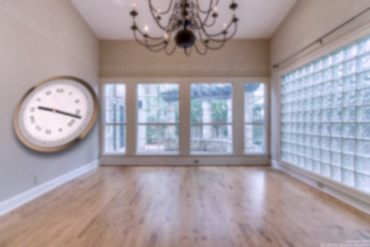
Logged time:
9h17
